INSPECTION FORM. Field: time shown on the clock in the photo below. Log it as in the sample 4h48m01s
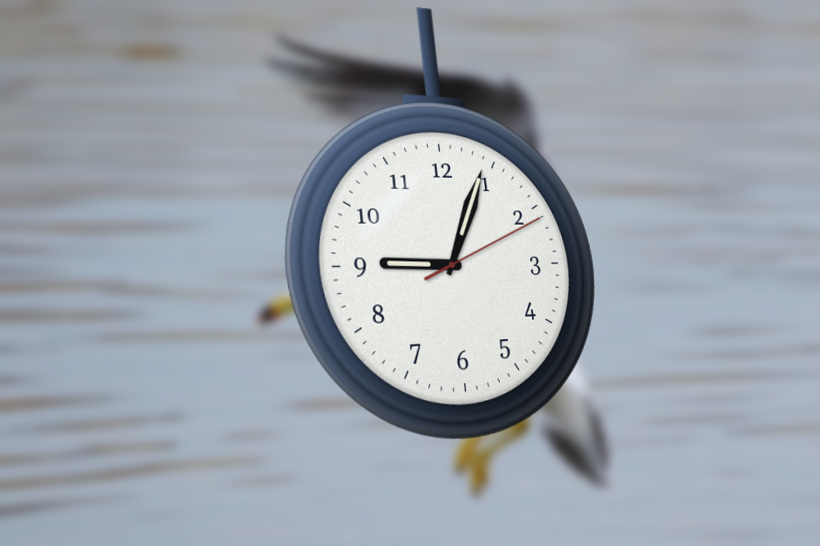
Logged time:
9h04m11s
